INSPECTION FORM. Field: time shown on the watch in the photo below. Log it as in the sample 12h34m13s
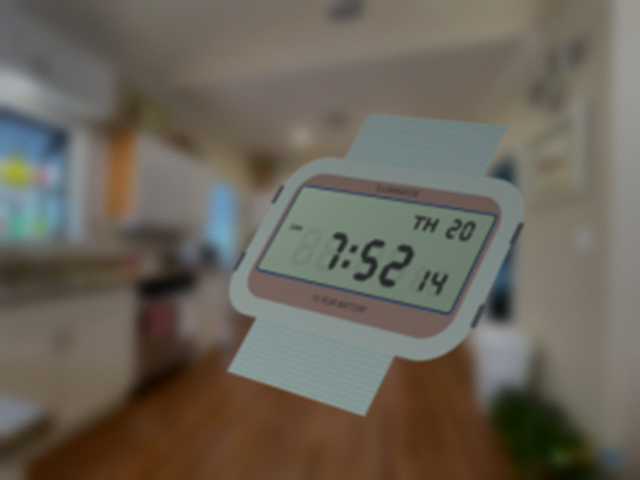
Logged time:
7h52m14s
